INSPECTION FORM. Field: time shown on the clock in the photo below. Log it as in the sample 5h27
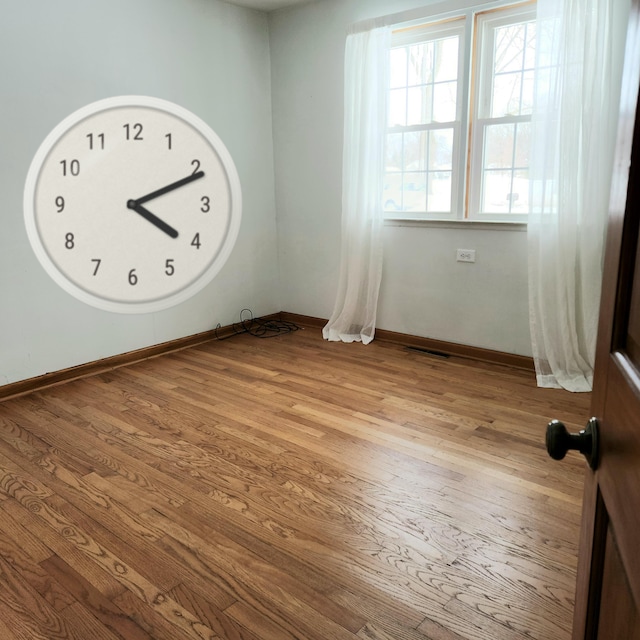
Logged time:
4h11
